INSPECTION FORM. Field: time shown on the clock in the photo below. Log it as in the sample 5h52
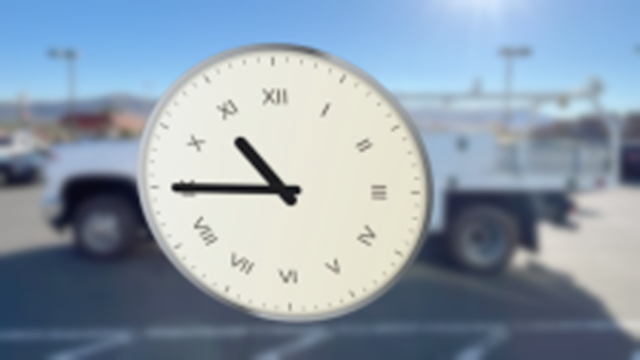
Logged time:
10h45
